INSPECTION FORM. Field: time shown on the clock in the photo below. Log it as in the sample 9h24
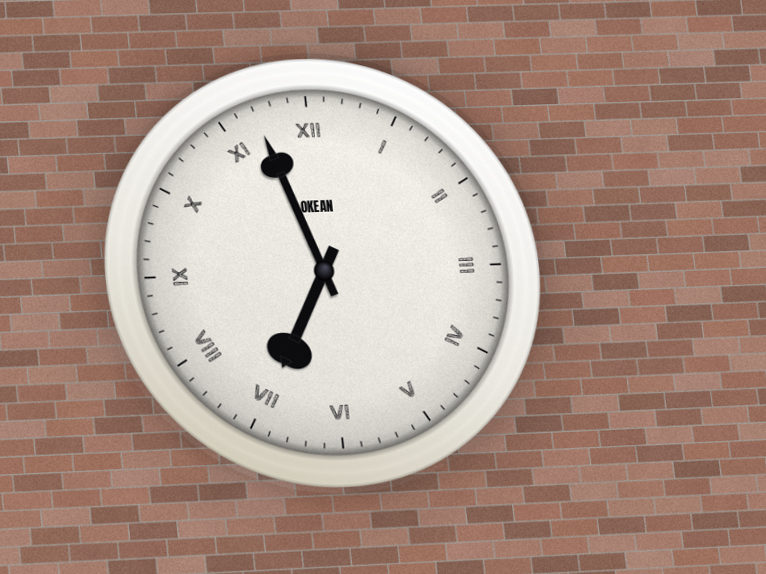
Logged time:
6h57
